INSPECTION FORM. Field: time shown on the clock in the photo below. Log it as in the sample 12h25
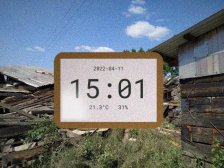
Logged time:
15h01
